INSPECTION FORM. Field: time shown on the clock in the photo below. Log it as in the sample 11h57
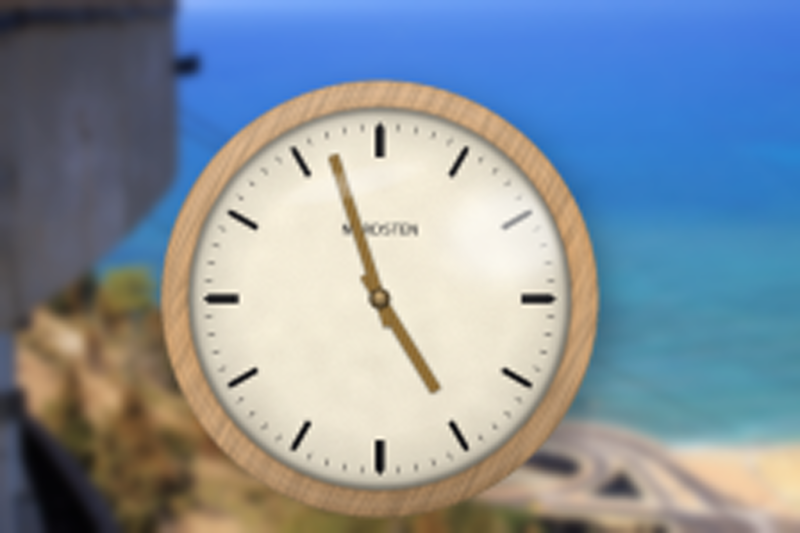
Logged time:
4h57
